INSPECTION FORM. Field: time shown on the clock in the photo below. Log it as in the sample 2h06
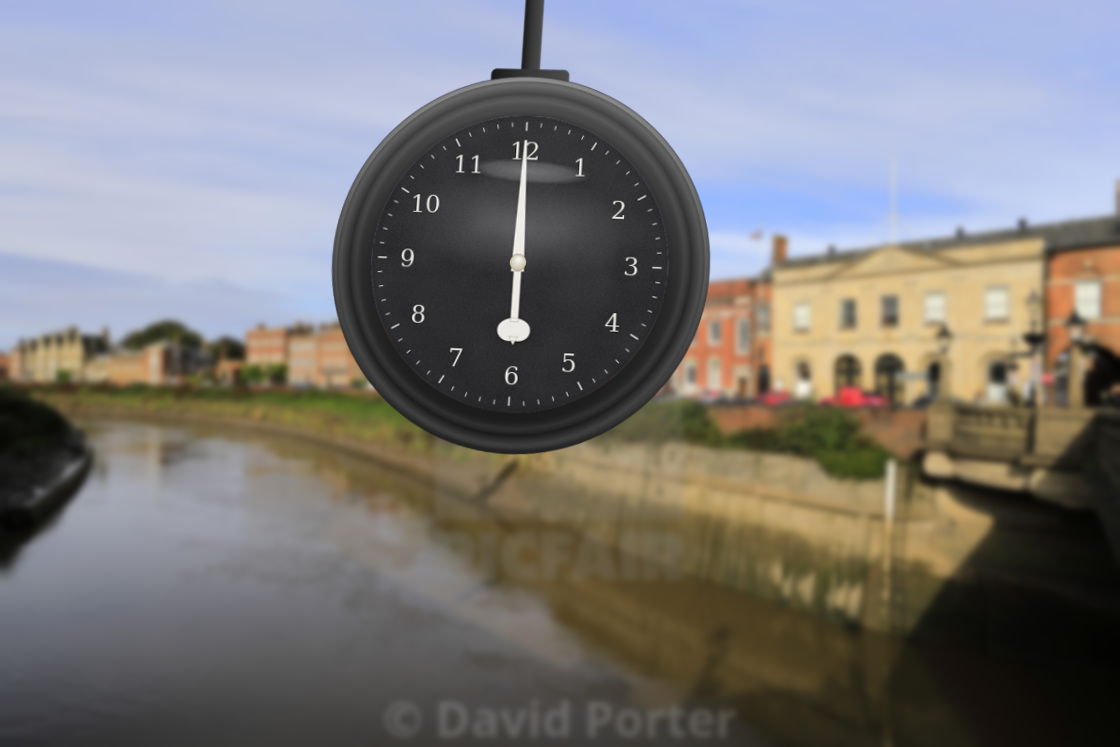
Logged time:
6h00
